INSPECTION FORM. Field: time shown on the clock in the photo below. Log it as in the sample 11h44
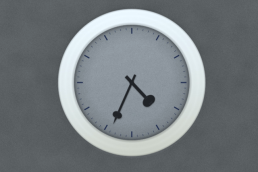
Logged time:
4h34
